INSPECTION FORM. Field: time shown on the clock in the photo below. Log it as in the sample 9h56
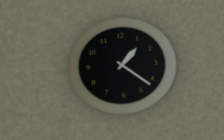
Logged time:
1h22
